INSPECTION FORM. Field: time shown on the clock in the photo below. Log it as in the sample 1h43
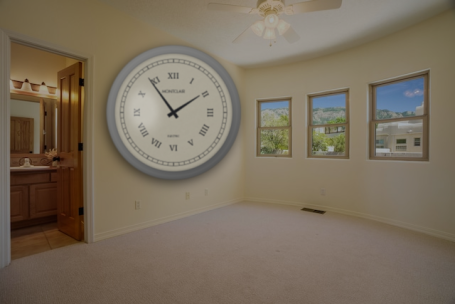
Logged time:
1h54
